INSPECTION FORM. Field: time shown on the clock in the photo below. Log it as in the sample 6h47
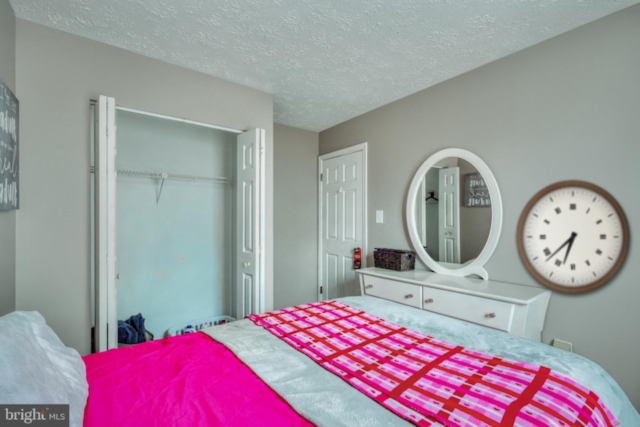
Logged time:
6h38
